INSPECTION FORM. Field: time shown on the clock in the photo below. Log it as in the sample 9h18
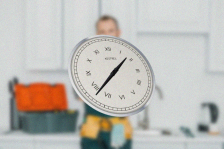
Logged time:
1h38
